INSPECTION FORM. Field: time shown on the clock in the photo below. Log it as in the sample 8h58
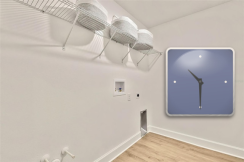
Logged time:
10h30
